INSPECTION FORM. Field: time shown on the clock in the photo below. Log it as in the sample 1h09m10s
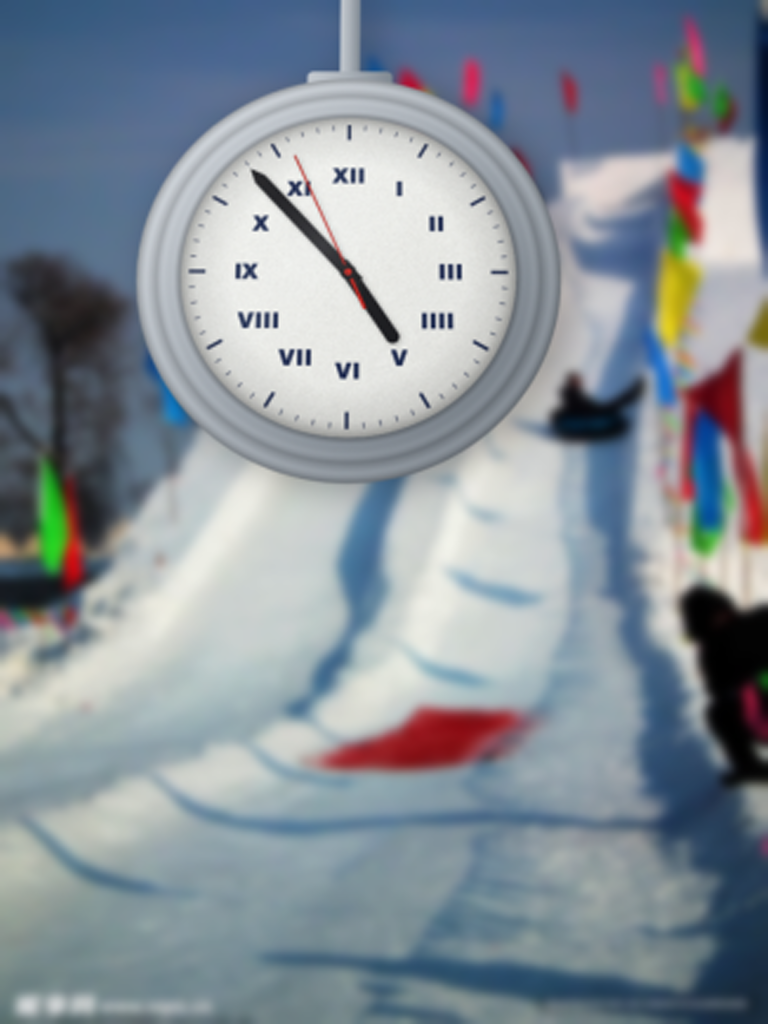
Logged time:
4h52m56s
